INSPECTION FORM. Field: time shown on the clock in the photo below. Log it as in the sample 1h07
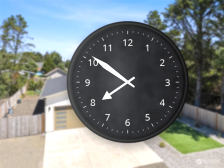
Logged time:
7h51
